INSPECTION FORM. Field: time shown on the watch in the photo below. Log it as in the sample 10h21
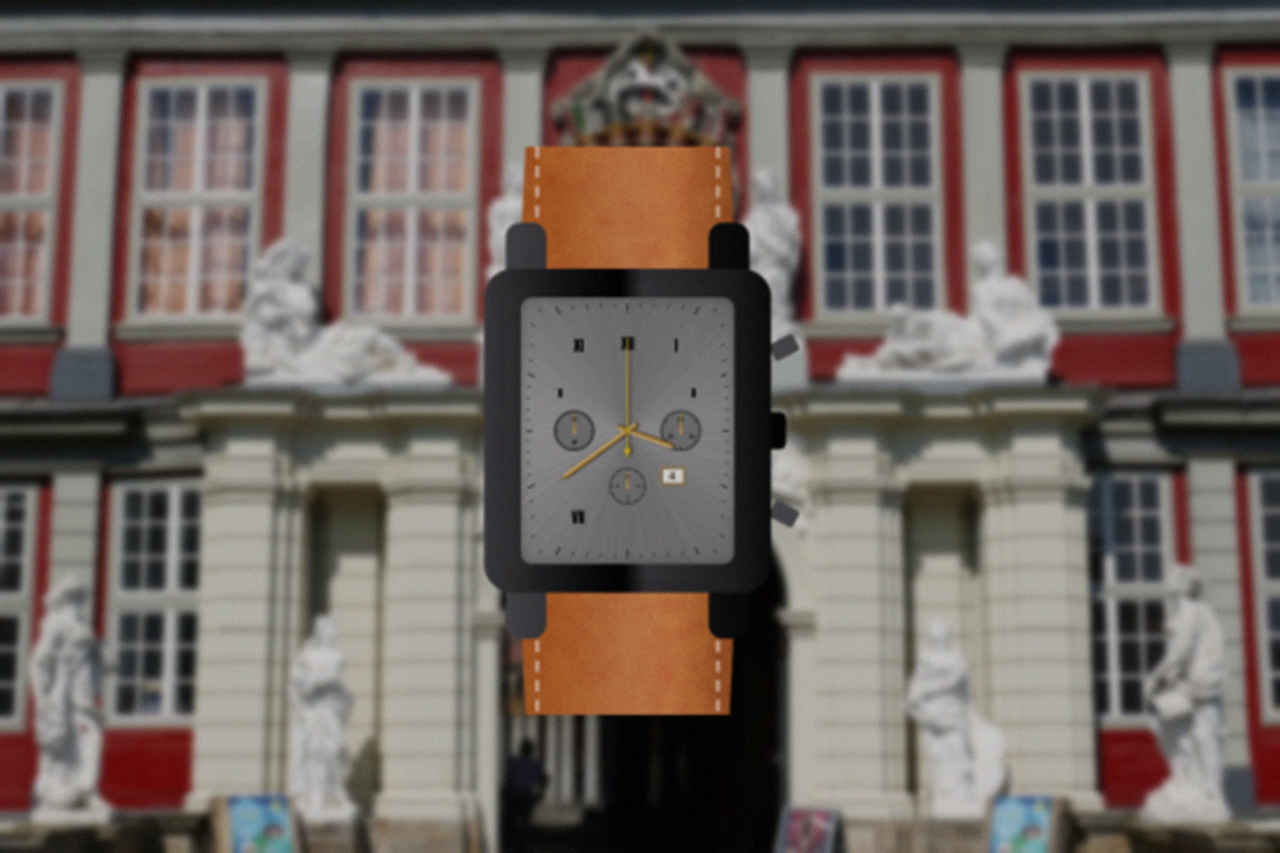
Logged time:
3h39
